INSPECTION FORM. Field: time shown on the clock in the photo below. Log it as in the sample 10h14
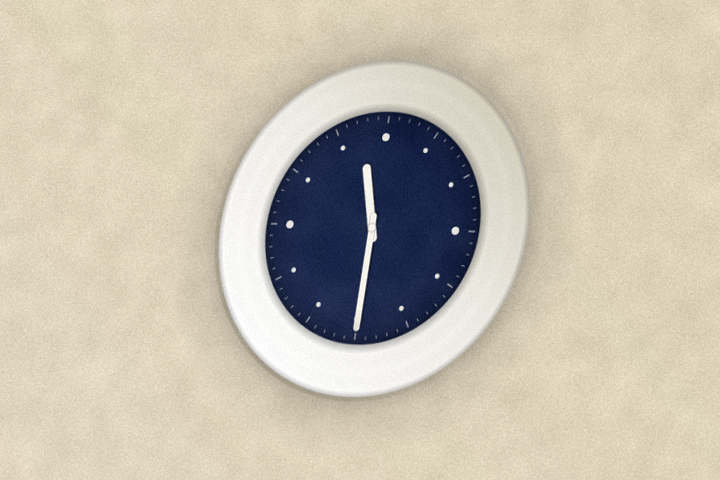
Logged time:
11h30
